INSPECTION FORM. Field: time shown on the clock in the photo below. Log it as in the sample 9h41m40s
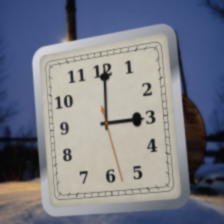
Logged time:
3h00m28s
